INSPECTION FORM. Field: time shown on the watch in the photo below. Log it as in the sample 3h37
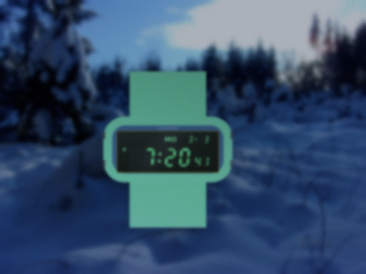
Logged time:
7h20
